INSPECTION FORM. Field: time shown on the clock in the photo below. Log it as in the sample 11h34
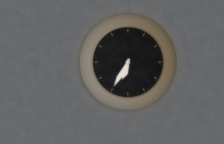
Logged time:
6h35
